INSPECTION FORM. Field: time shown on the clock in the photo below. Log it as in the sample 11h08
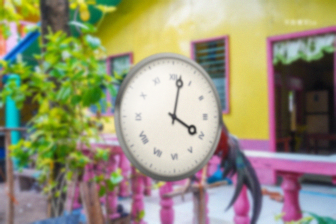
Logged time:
4h02
